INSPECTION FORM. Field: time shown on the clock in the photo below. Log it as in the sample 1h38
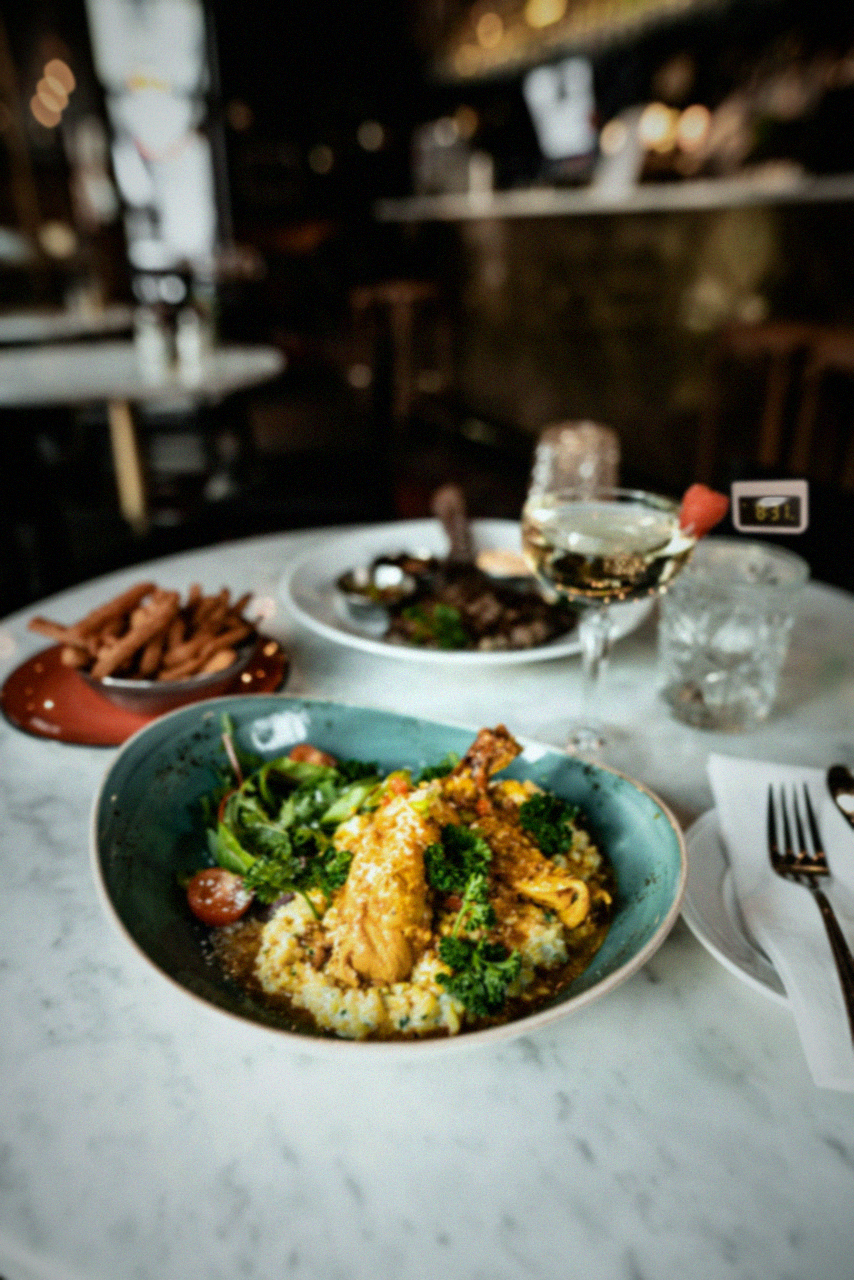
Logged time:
8h31
